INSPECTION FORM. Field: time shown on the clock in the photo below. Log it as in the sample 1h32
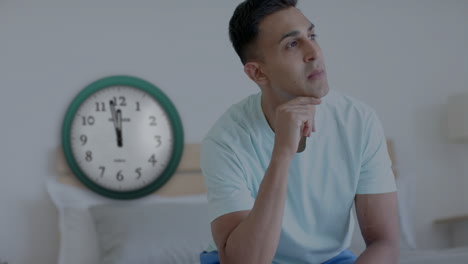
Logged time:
11h58
